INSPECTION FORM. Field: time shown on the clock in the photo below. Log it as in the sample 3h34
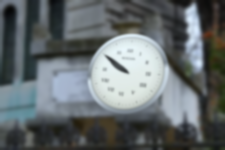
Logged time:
9h50
